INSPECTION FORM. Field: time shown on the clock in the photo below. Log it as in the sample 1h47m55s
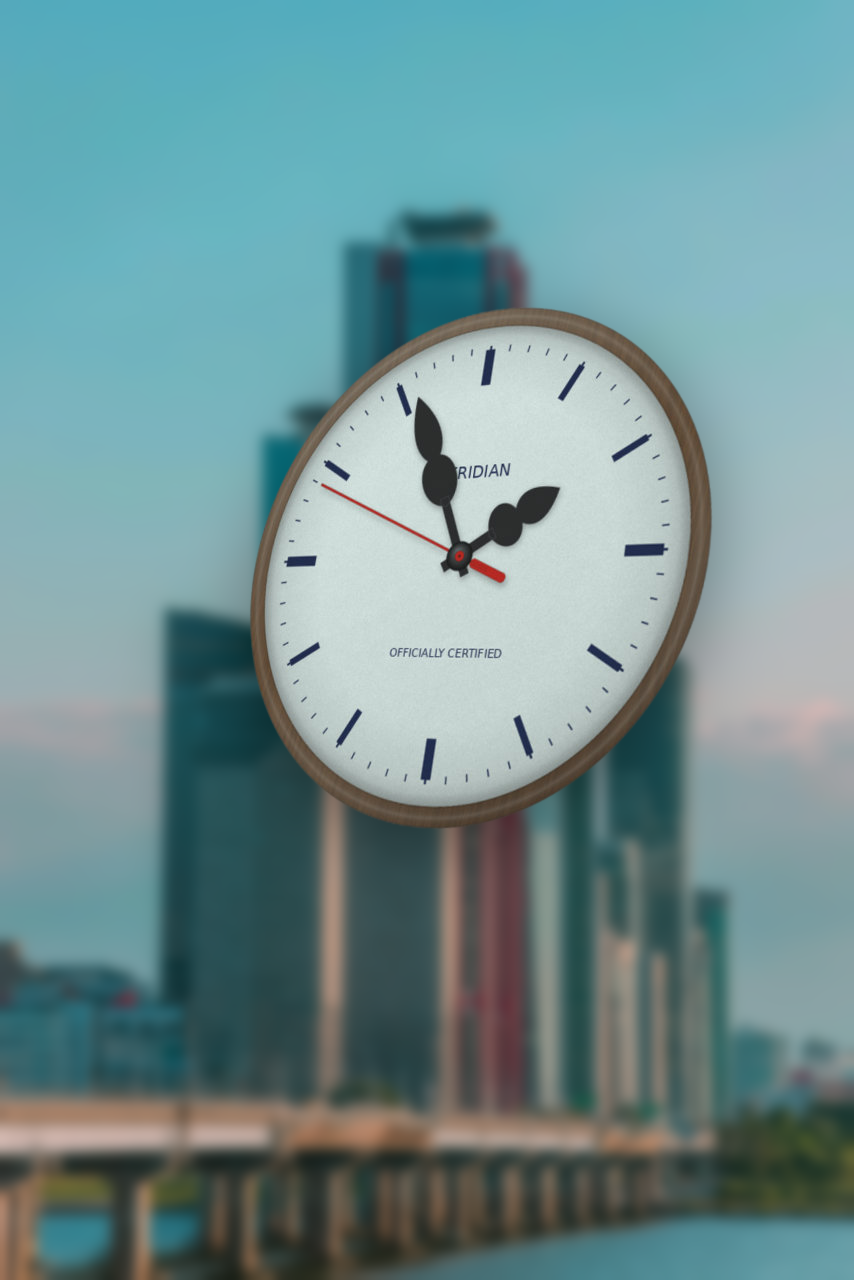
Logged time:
1h55m49s
